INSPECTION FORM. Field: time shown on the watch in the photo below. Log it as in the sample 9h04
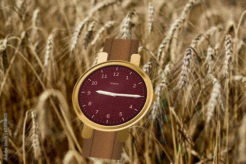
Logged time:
9h15
